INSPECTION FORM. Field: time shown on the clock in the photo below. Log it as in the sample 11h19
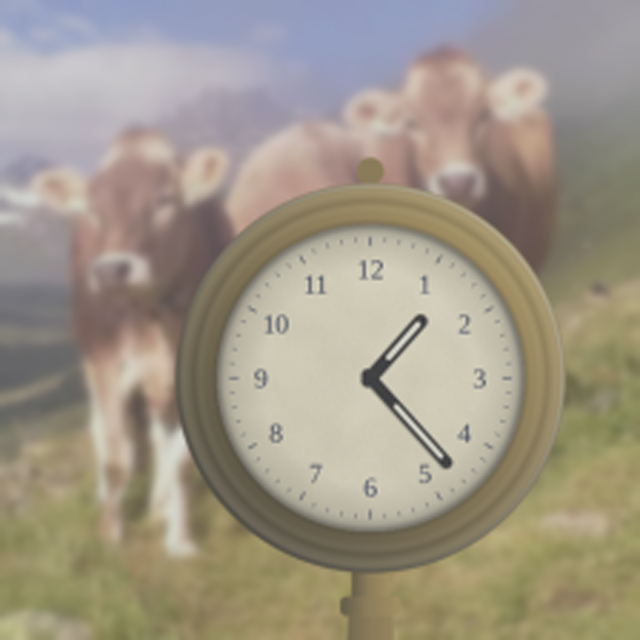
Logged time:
1h23
